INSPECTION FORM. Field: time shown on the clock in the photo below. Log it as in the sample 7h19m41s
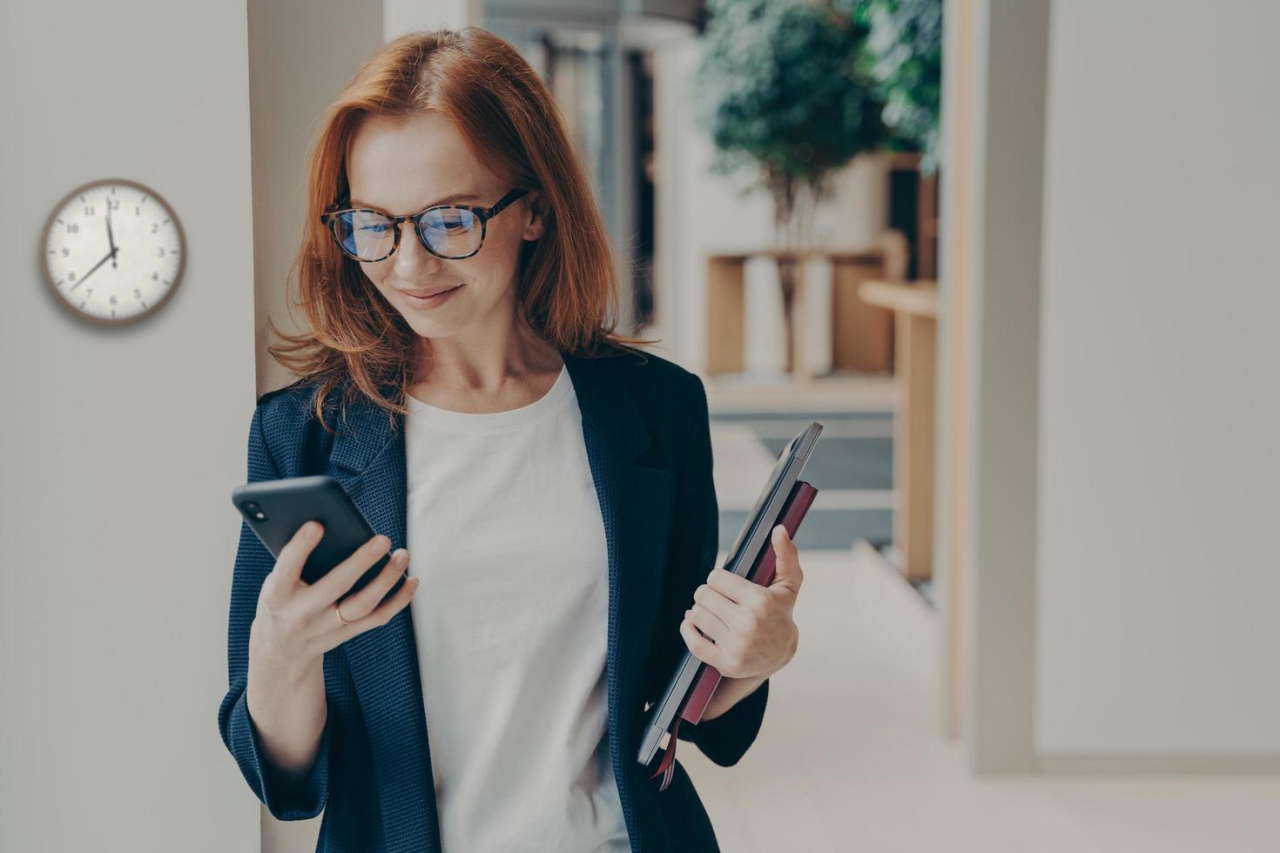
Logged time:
11h37m59s
